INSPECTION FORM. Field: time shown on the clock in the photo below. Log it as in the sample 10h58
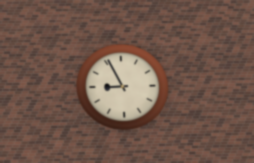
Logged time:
8h56
